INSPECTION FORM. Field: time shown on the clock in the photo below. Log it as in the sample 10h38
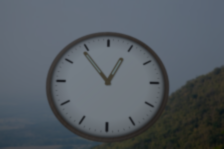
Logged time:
12h54
